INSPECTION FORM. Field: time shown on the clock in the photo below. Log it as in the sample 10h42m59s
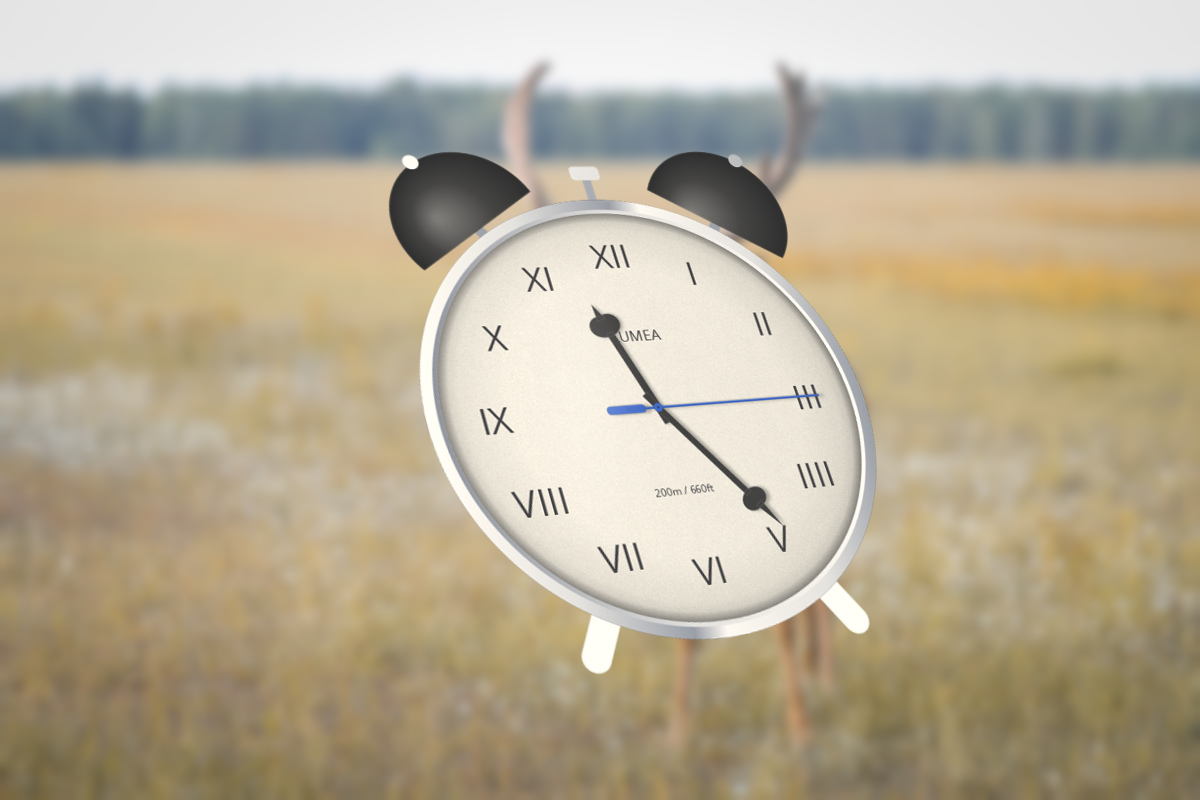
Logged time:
11h24m15s
